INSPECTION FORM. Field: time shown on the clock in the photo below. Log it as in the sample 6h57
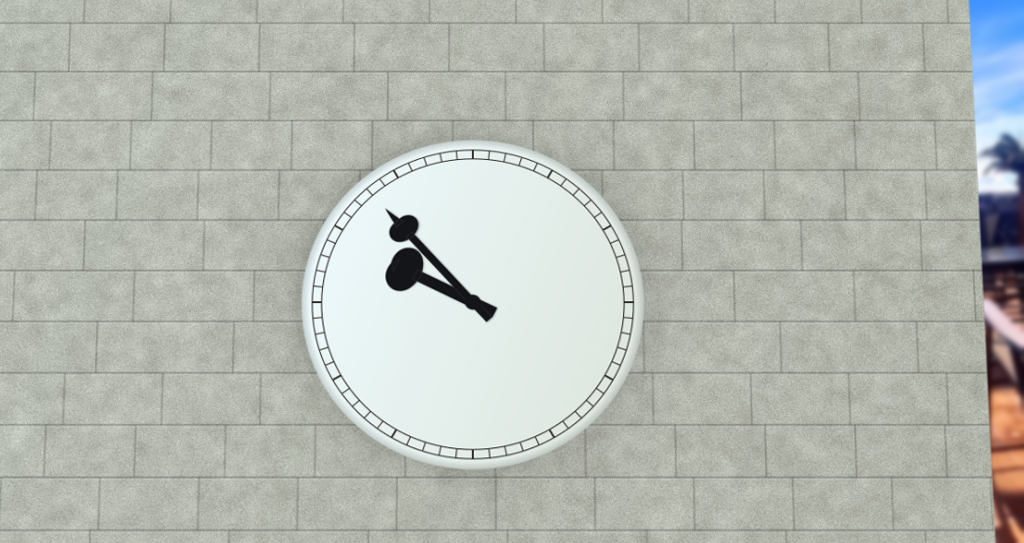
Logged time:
9h53
